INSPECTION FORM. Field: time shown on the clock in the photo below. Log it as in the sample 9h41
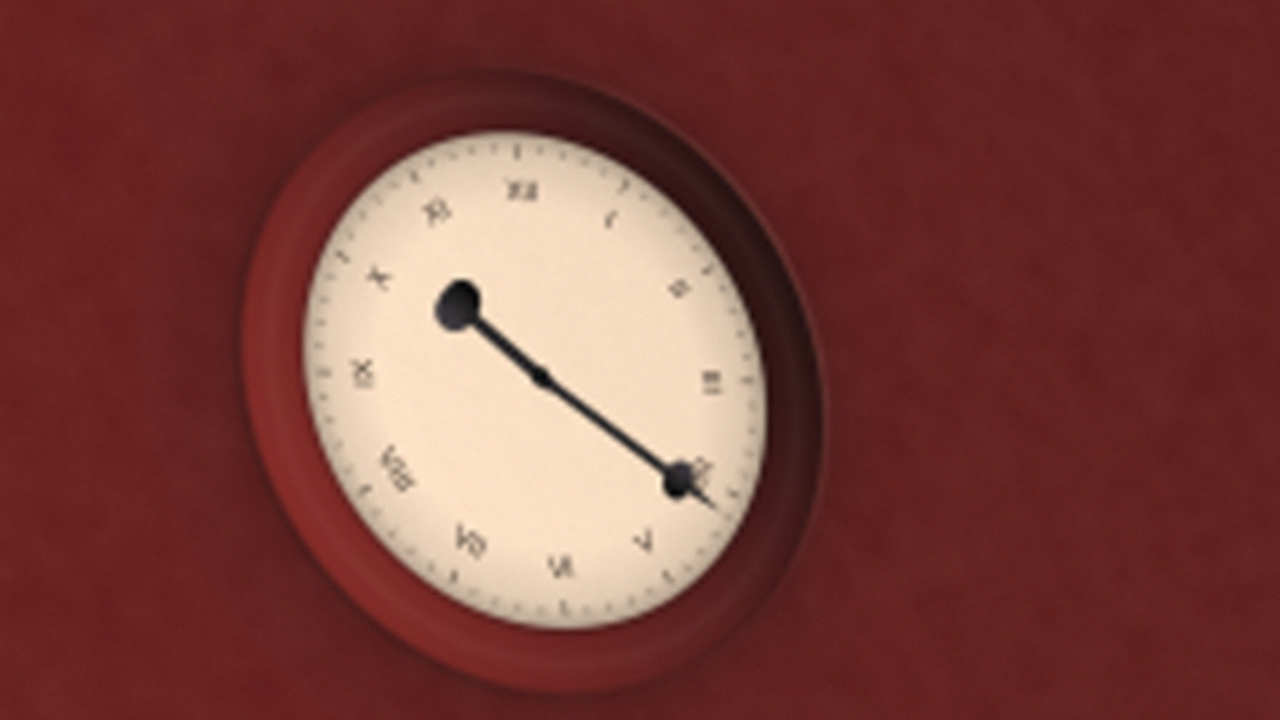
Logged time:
10h21
